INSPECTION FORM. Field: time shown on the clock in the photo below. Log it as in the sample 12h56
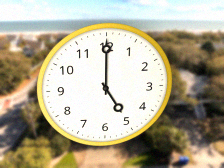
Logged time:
5h00
